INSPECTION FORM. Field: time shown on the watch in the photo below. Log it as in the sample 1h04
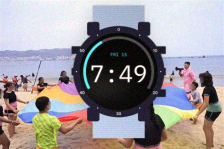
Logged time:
7h49
